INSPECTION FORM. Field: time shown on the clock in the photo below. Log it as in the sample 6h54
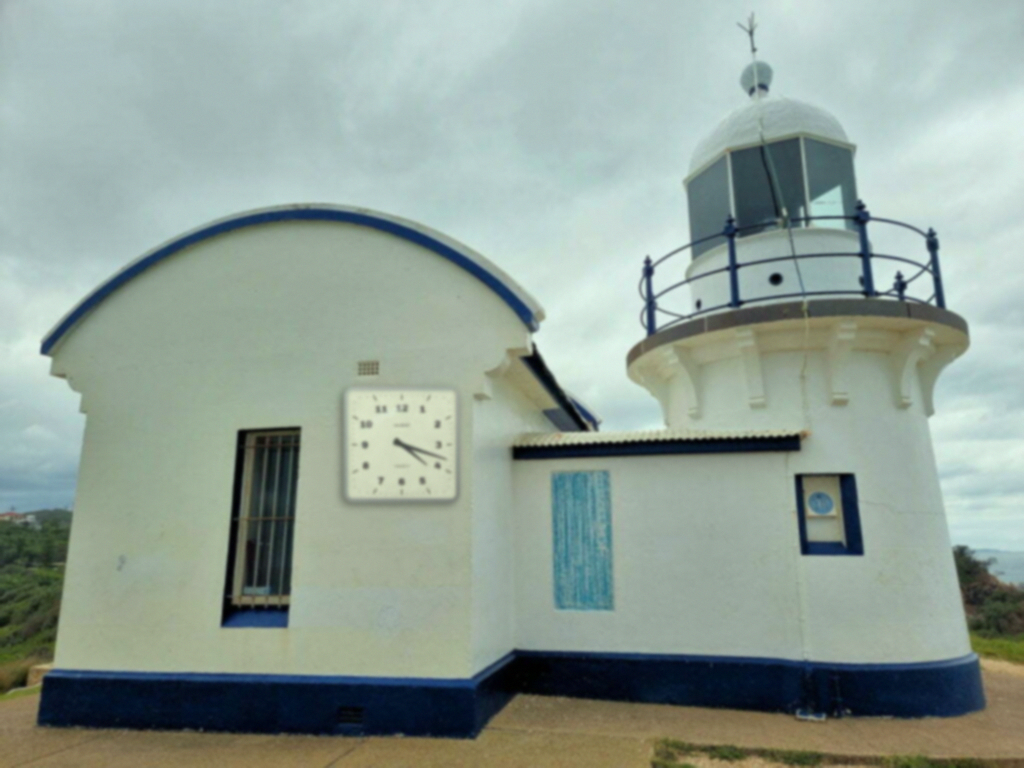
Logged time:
4h18
